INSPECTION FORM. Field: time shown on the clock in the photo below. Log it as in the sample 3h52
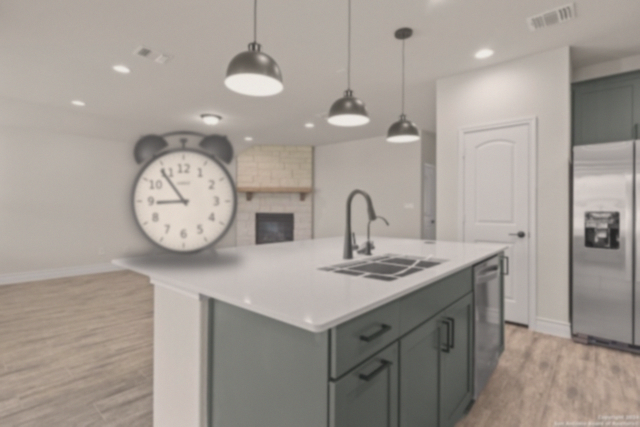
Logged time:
8h54
